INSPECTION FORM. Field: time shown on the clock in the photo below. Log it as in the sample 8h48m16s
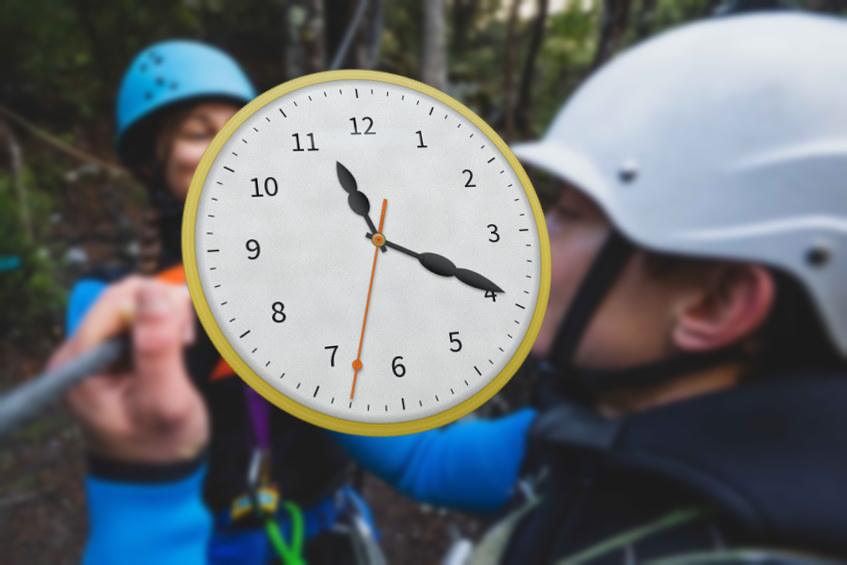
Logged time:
11h19m33s
